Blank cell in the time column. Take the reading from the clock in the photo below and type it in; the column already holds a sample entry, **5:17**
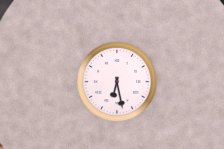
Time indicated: **6:28**
